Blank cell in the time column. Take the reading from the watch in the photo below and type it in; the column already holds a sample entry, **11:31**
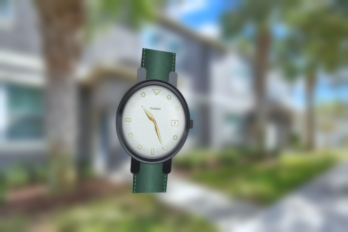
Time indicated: **10:26**
